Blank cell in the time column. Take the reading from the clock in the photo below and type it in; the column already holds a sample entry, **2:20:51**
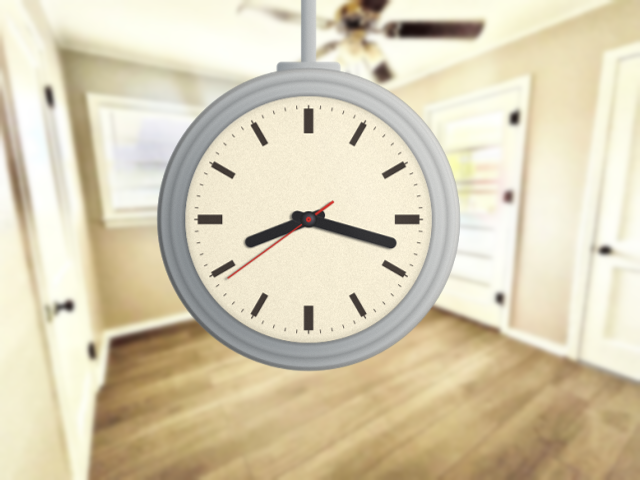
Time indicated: **8:17:39**
